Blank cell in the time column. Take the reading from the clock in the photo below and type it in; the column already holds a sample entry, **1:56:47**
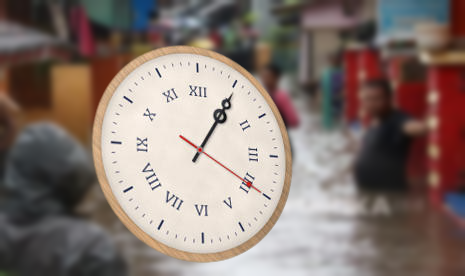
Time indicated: **1:05:20**
